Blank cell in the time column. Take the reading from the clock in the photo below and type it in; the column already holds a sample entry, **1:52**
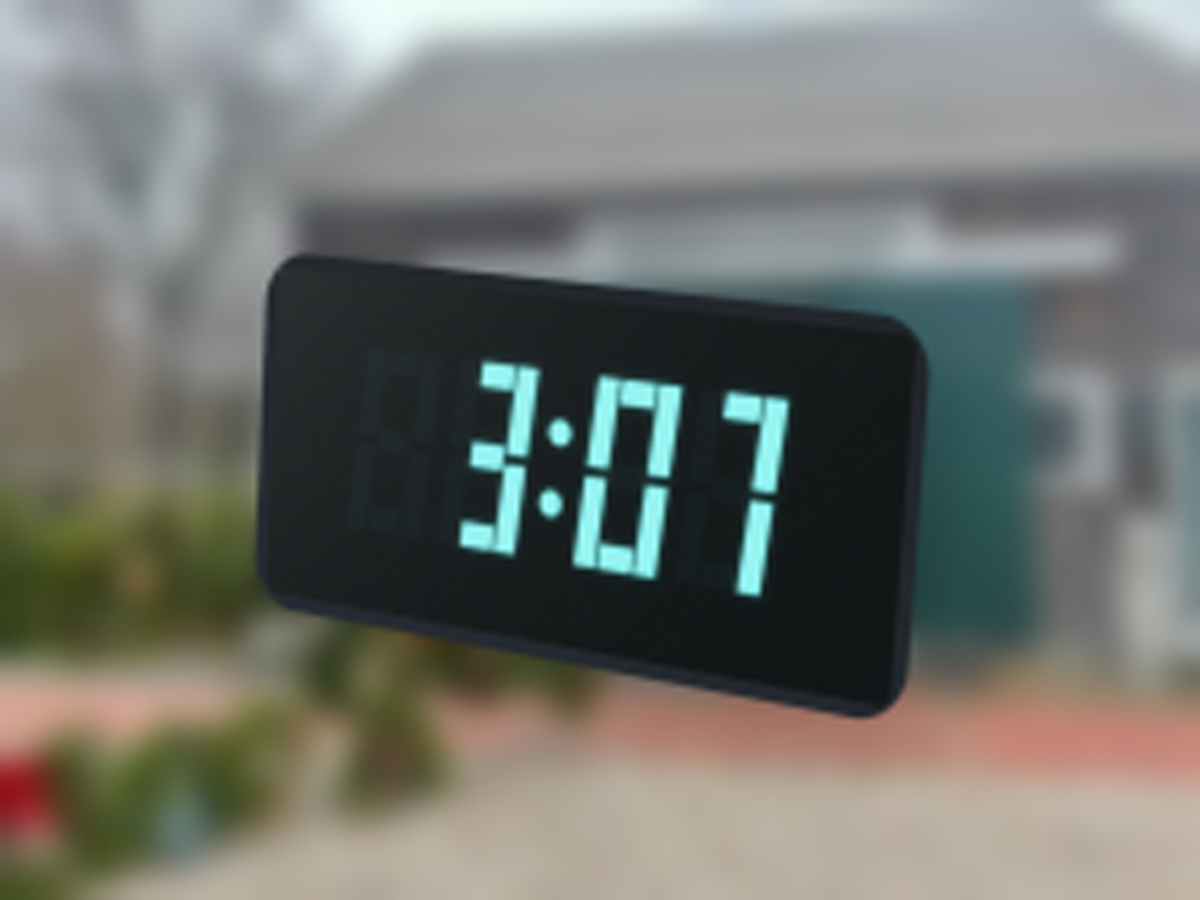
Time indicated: **3:07**
